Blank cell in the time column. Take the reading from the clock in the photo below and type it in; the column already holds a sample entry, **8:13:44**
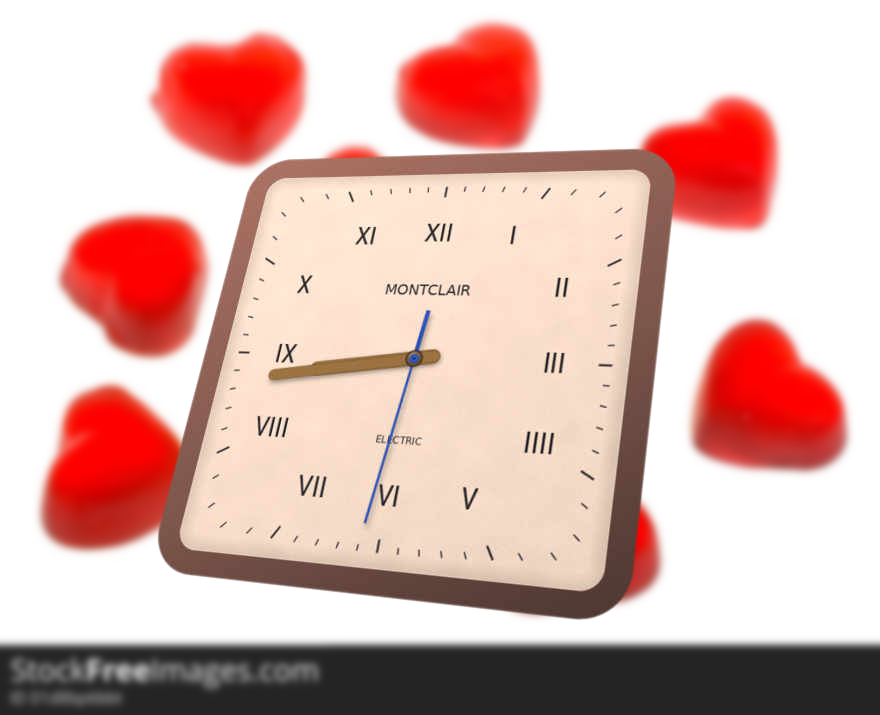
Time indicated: **8:43:31**
